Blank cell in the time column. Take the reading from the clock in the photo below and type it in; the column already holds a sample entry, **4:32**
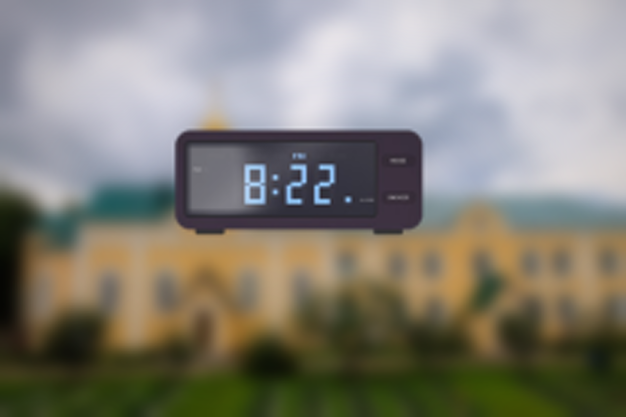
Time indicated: **8:22**
